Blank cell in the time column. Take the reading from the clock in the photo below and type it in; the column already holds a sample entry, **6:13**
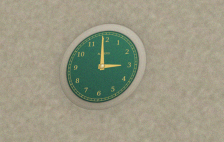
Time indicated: **2:59**
